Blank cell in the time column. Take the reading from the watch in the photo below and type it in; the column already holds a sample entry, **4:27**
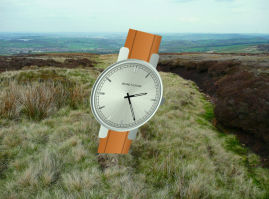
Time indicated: **2:25**
